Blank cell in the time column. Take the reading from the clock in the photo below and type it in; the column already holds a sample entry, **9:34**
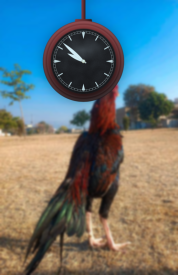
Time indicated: **9:52**
